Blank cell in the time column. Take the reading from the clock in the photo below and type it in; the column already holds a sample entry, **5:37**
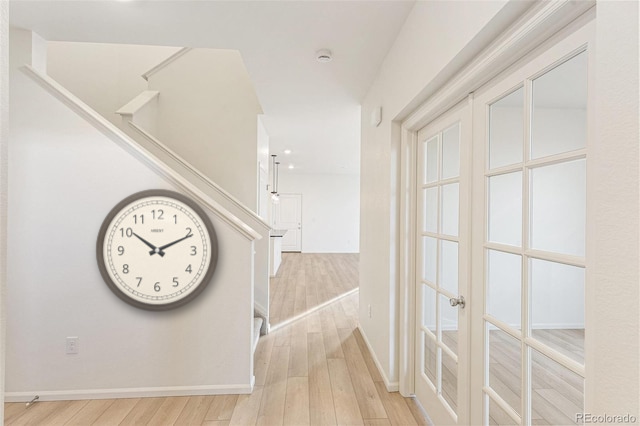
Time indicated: **10:11**
